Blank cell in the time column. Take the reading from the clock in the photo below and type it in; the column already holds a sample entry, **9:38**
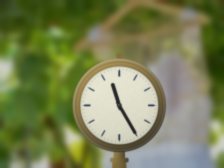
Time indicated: **11:25**
